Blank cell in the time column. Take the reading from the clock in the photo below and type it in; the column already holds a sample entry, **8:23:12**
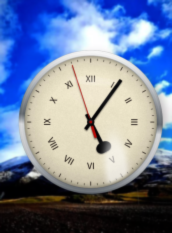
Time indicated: **5:05:57**
